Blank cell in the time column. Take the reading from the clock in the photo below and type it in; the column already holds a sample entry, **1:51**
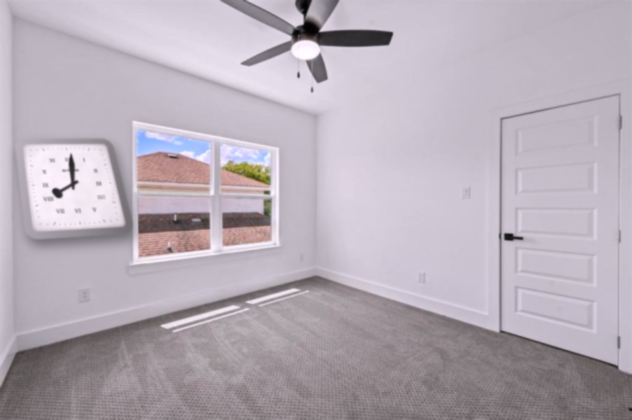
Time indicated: **8:01**
